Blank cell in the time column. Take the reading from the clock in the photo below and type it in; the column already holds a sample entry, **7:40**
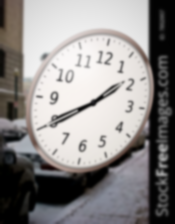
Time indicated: **1:40**
